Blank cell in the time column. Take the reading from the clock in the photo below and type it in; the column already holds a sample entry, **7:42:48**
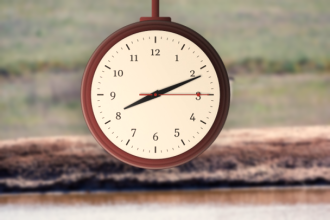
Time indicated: **8:11:15**
